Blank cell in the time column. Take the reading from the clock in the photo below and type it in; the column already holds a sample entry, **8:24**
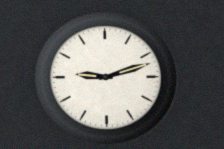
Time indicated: **9:12**
